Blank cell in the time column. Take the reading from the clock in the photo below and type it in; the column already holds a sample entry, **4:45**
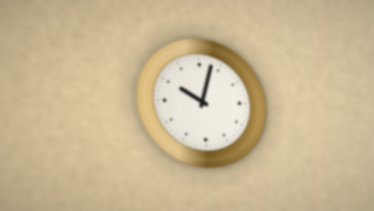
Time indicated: **10:03**
